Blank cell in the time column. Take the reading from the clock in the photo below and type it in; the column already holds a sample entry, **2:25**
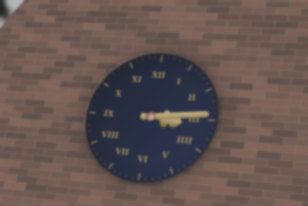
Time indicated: **3:14**
